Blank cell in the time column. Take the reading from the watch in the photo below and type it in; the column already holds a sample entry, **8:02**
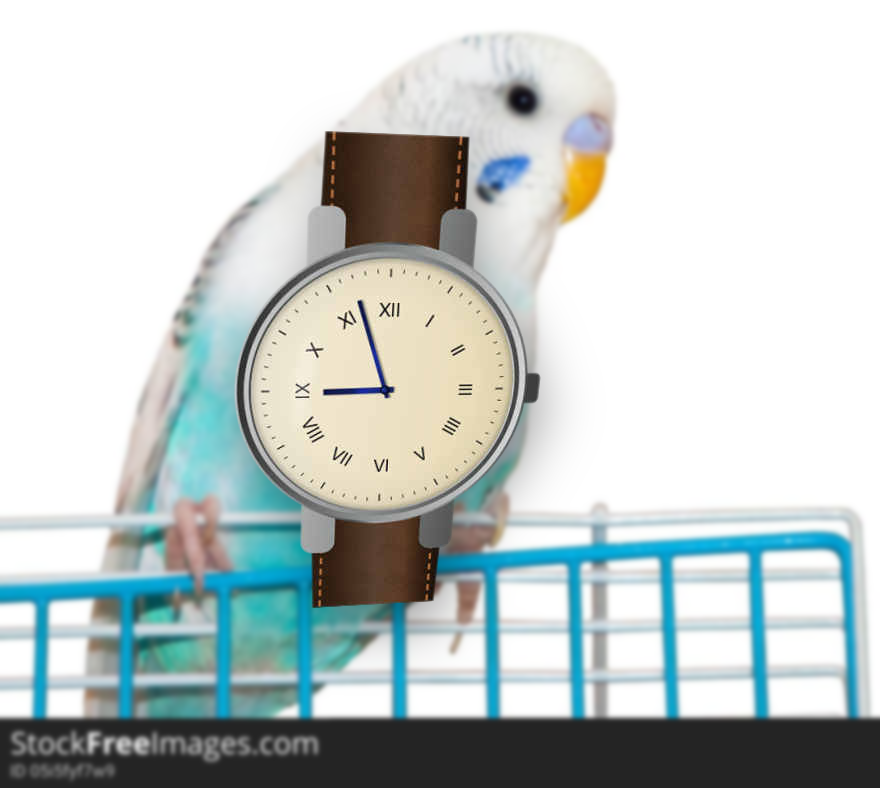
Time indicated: **8:57**
